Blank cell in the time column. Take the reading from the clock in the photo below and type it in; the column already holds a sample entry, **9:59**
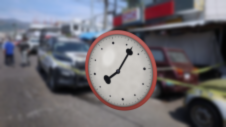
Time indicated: **8:07**
